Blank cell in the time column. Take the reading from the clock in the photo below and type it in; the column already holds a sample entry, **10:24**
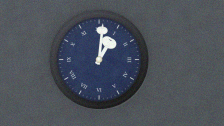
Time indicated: **1:01**
